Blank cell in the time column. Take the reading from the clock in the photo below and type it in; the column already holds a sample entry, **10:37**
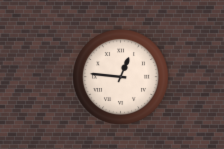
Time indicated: **12:46**
